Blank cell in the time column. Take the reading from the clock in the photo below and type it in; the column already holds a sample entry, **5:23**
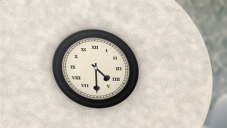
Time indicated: **4:30**
